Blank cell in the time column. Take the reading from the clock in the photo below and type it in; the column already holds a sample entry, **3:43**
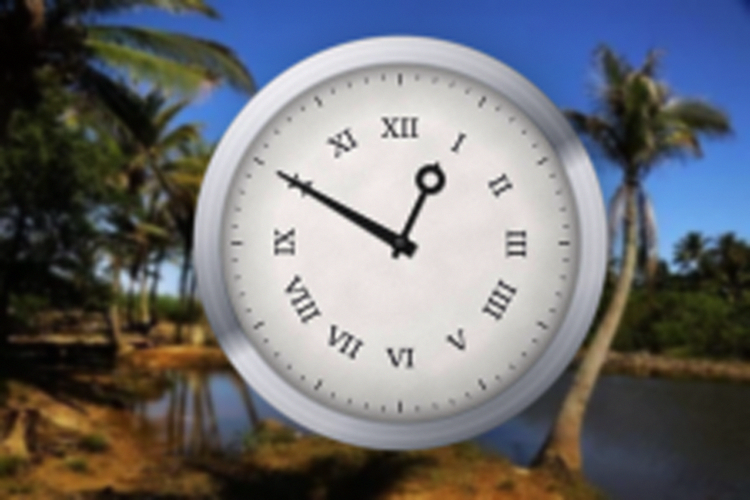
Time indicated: **12:50**
